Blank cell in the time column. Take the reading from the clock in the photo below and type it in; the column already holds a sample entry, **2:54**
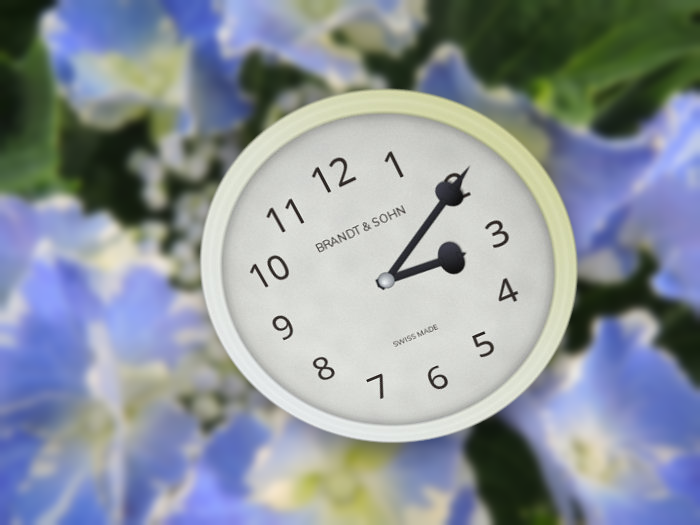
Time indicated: **3:10**
